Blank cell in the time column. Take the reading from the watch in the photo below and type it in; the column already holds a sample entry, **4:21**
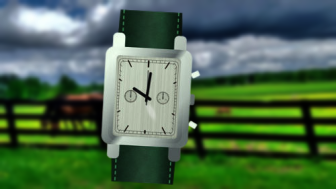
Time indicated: **10:01**
